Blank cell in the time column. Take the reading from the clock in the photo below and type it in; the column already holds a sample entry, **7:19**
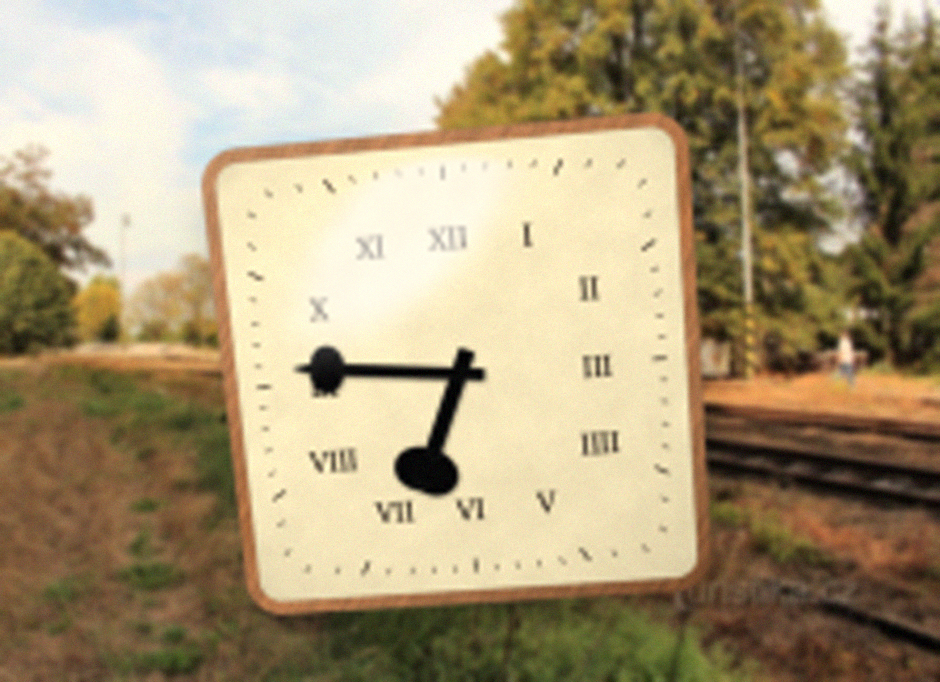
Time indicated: **6:46**
